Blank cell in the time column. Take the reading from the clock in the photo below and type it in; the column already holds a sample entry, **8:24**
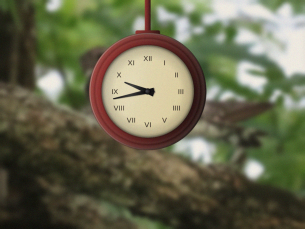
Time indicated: **9:43**
